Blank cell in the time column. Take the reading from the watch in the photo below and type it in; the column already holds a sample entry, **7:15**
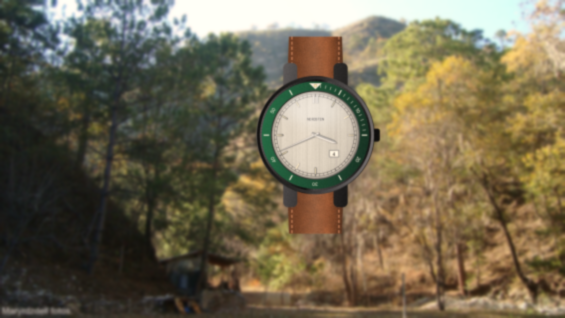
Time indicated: **3:41**
